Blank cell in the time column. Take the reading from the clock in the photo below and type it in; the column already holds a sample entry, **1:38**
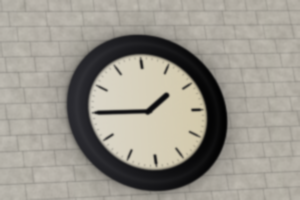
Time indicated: **1:45**
